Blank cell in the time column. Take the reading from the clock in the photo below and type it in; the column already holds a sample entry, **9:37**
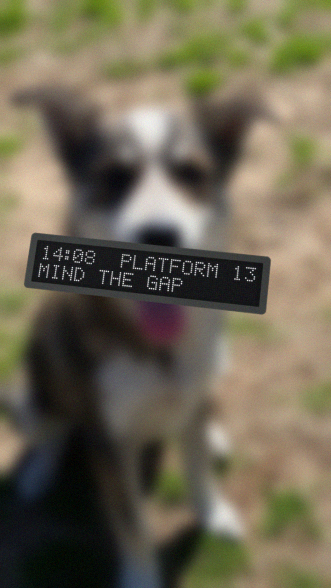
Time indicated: **14:08**
